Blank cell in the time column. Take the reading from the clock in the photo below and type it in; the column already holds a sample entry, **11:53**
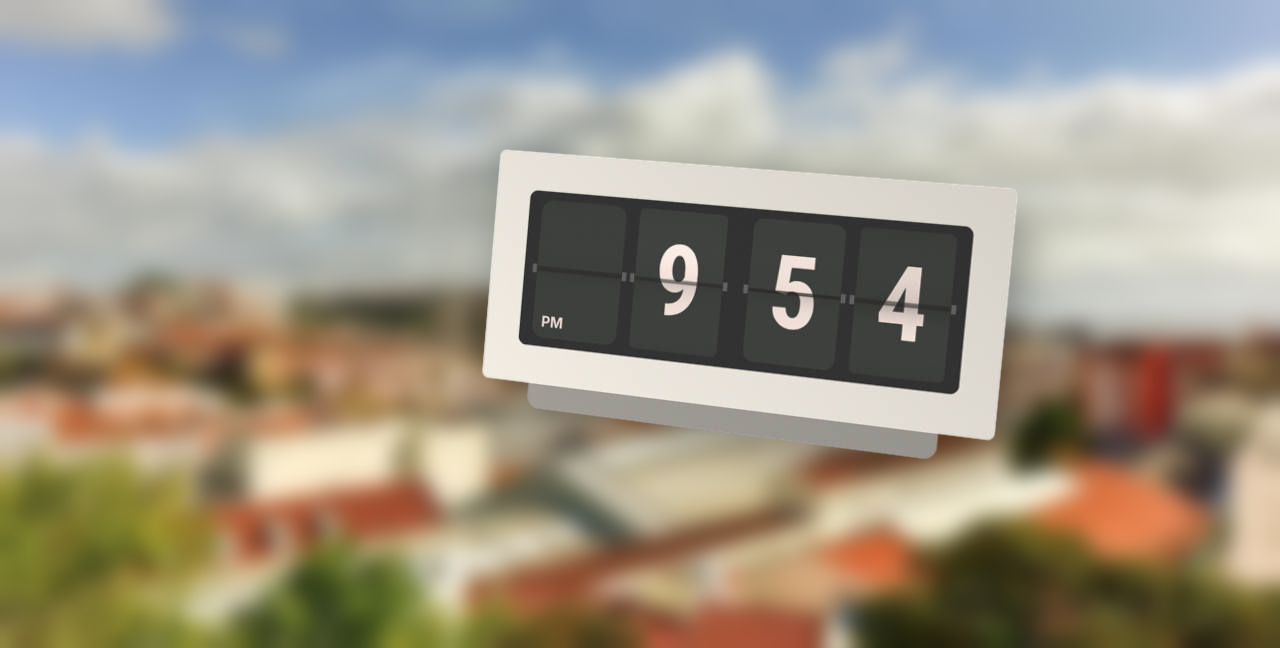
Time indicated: **9:54**
